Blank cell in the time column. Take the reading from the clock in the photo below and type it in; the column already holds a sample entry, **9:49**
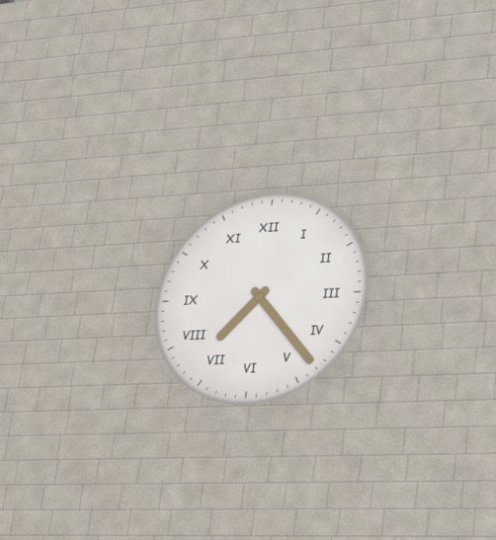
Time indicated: **7:23**
